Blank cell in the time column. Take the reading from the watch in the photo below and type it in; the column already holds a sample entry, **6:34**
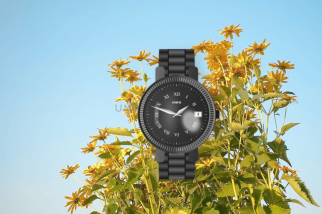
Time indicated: **1:48**
